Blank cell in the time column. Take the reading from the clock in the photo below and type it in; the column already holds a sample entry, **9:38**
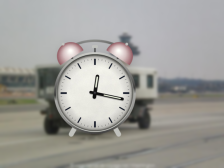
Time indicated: **12:17**
